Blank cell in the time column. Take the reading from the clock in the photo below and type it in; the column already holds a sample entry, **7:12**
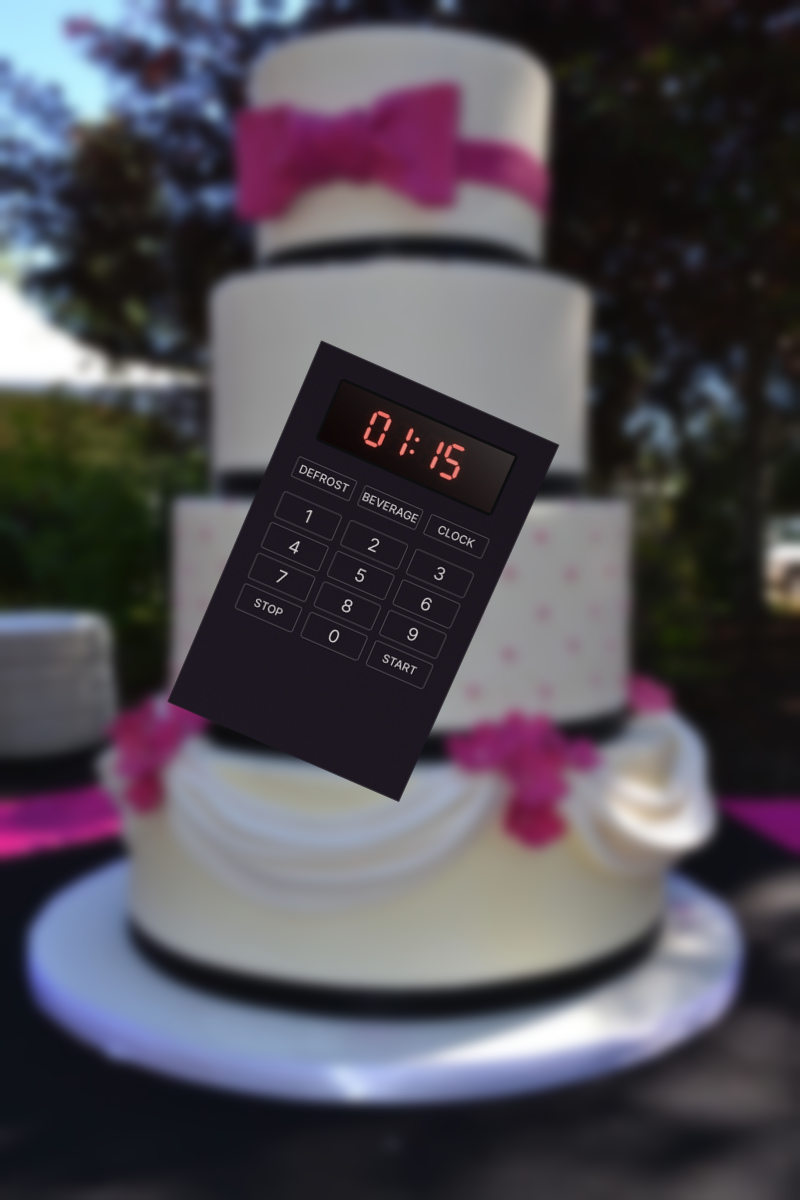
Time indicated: **1:15**
